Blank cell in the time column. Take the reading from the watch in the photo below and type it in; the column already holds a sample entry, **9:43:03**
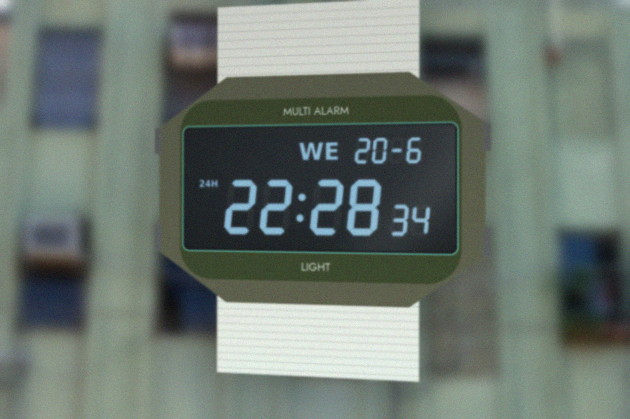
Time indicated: **22:28:34**
